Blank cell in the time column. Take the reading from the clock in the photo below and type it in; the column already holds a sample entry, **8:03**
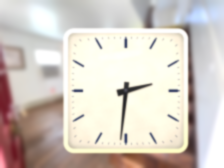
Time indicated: **2:31**
